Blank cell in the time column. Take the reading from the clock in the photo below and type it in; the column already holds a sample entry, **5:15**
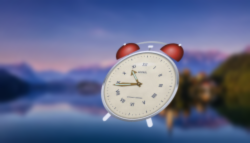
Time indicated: **10:44**
